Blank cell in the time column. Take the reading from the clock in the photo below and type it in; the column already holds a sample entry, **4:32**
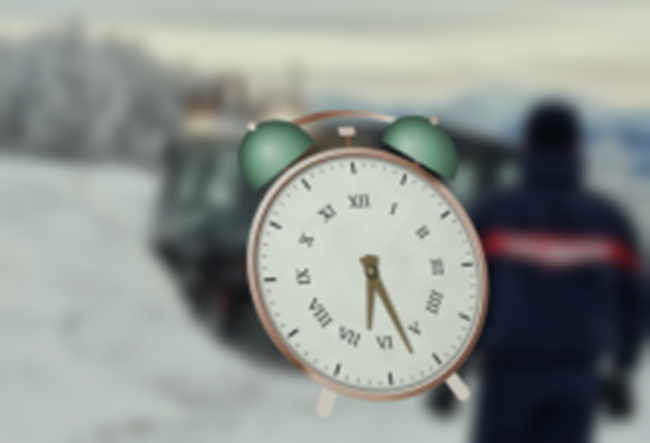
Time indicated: **6:27**
